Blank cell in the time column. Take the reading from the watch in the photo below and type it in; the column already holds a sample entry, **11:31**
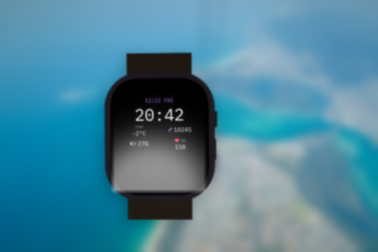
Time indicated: **20:42**
